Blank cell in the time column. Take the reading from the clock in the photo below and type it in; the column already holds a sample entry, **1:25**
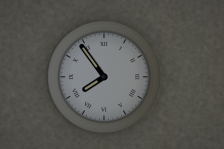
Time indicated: **7:54**
